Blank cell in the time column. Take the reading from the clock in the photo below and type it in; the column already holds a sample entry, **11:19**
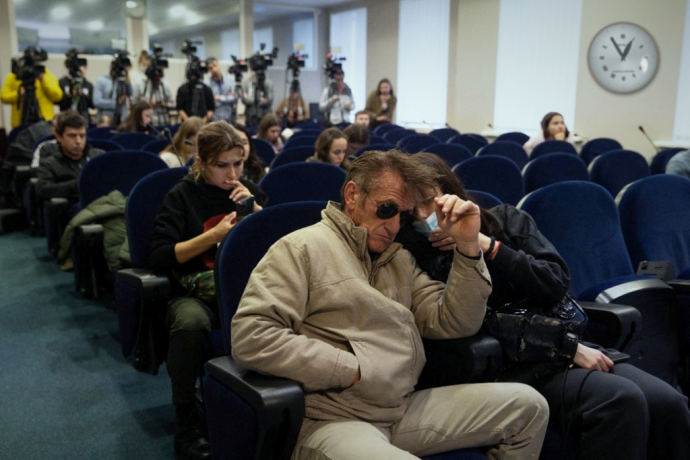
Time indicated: **12:55**
